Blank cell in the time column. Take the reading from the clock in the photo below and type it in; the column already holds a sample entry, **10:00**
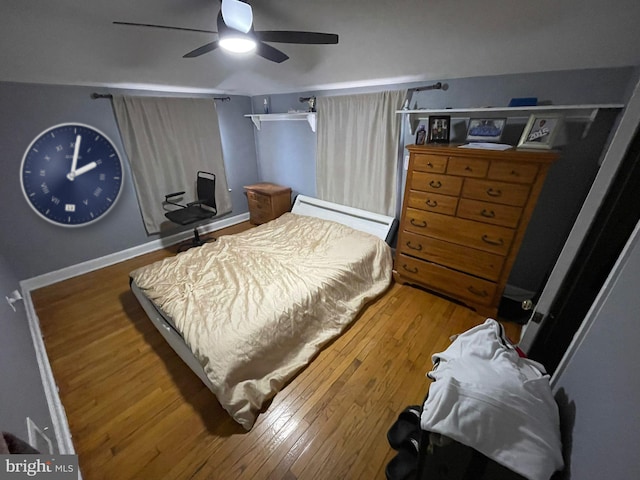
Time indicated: **2:01**
